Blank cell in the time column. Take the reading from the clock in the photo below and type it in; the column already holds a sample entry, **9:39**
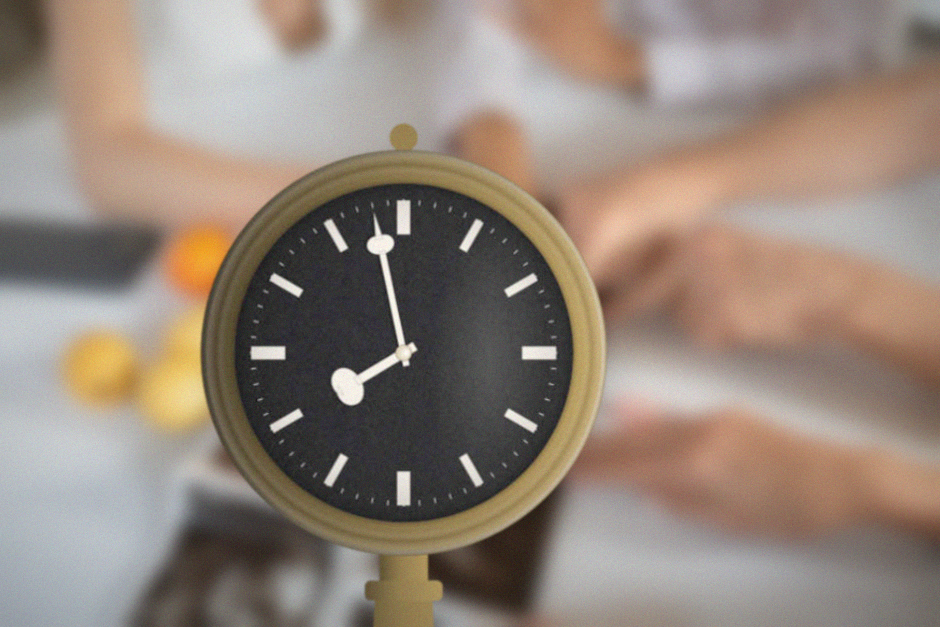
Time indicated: **7:58**
